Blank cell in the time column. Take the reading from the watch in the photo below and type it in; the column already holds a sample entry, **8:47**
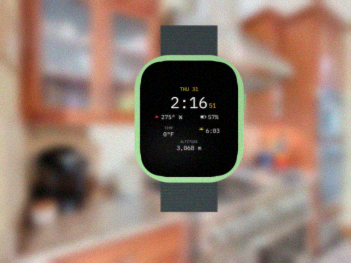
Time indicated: **2:16**
